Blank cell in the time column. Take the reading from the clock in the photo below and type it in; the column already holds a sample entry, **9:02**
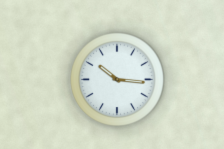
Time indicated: **10:16**
